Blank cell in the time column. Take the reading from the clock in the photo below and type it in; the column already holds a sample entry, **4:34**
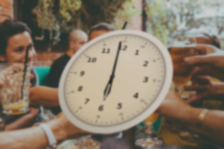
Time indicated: **5:59**
